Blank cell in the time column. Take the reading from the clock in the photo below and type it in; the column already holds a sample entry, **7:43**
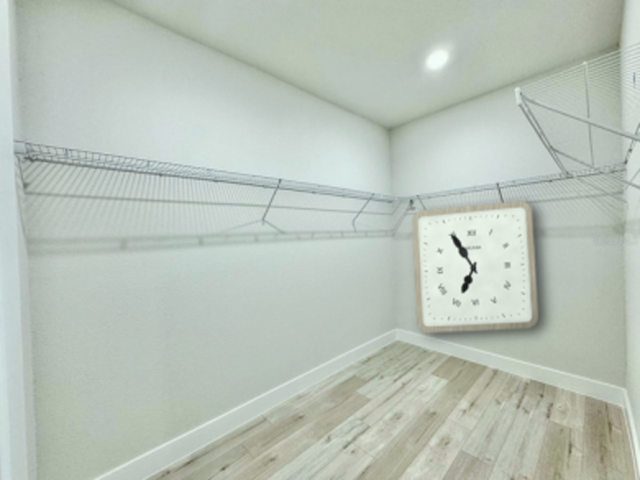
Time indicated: **6:55**
